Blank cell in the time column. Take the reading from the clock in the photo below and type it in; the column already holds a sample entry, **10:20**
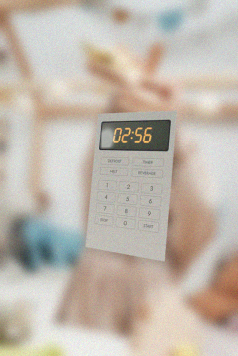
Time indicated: **2:56**
